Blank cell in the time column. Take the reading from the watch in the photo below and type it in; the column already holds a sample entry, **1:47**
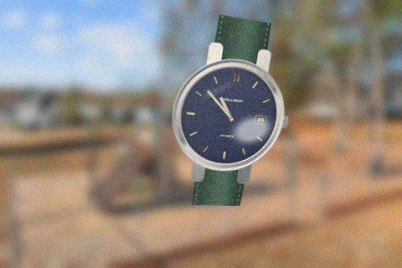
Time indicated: **10:52**
